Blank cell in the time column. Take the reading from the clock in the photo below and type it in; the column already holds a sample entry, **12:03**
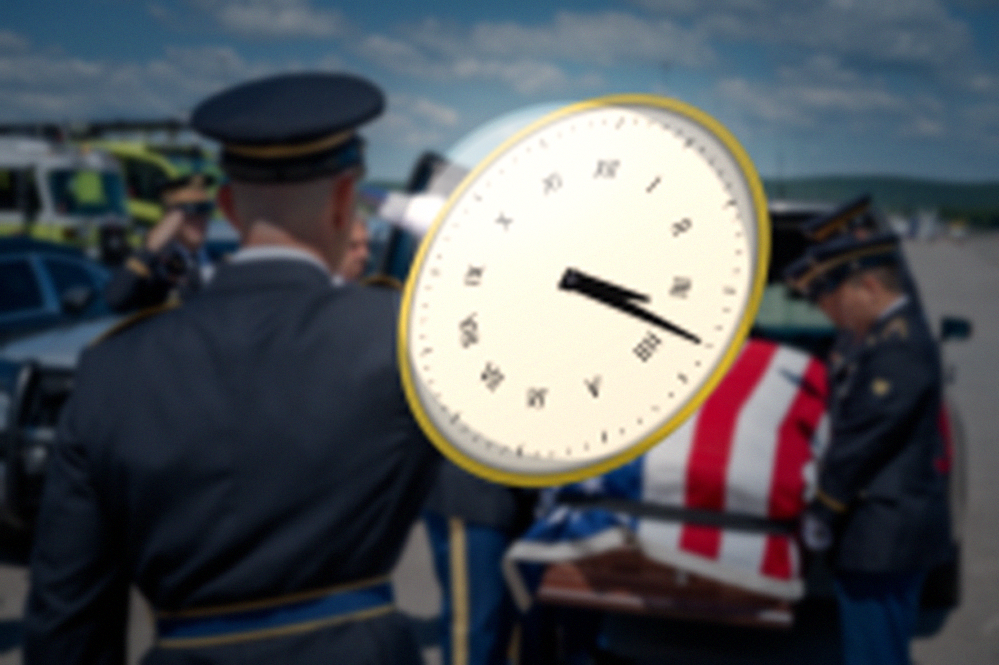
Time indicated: **3:18**
